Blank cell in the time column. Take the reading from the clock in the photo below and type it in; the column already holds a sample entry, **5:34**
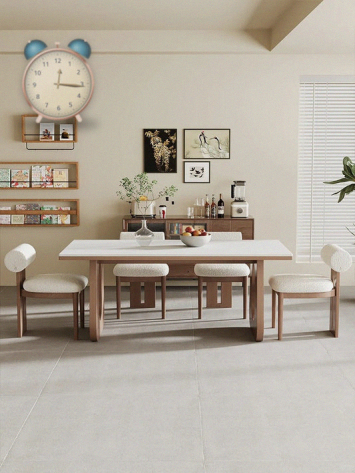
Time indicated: **12:16**
